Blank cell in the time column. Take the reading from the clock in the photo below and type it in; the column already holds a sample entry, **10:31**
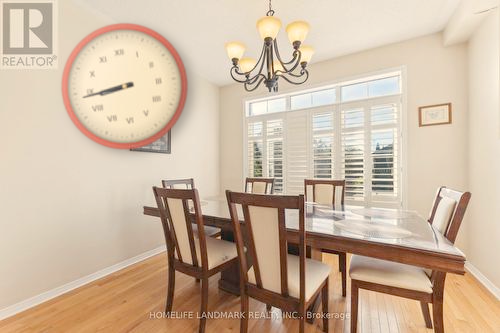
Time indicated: **8:44**
